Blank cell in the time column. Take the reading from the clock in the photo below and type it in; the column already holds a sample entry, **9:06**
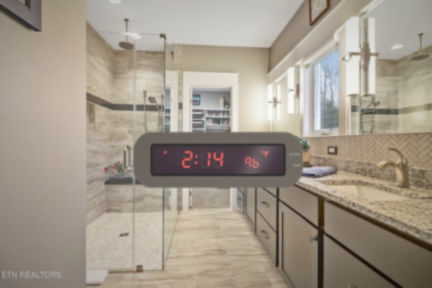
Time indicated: **2:14**
